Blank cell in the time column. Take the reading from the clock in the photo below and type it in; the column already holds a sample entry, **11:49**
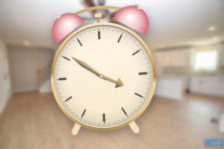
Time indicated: **3:51**
